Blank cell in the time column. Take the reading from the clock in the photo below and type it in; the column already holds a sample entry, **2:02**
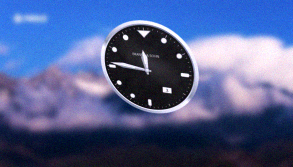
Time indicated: **11:46**
